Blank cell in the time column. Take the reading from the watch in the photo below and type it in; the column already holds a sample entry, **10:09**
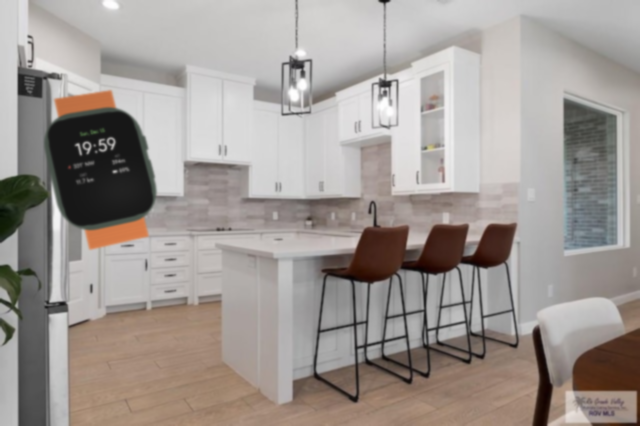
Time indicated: **19:59**
